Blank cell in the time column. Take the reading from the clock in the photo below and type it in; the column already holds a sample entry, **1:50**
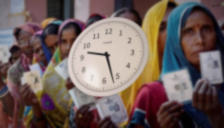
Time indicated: **9:27**
